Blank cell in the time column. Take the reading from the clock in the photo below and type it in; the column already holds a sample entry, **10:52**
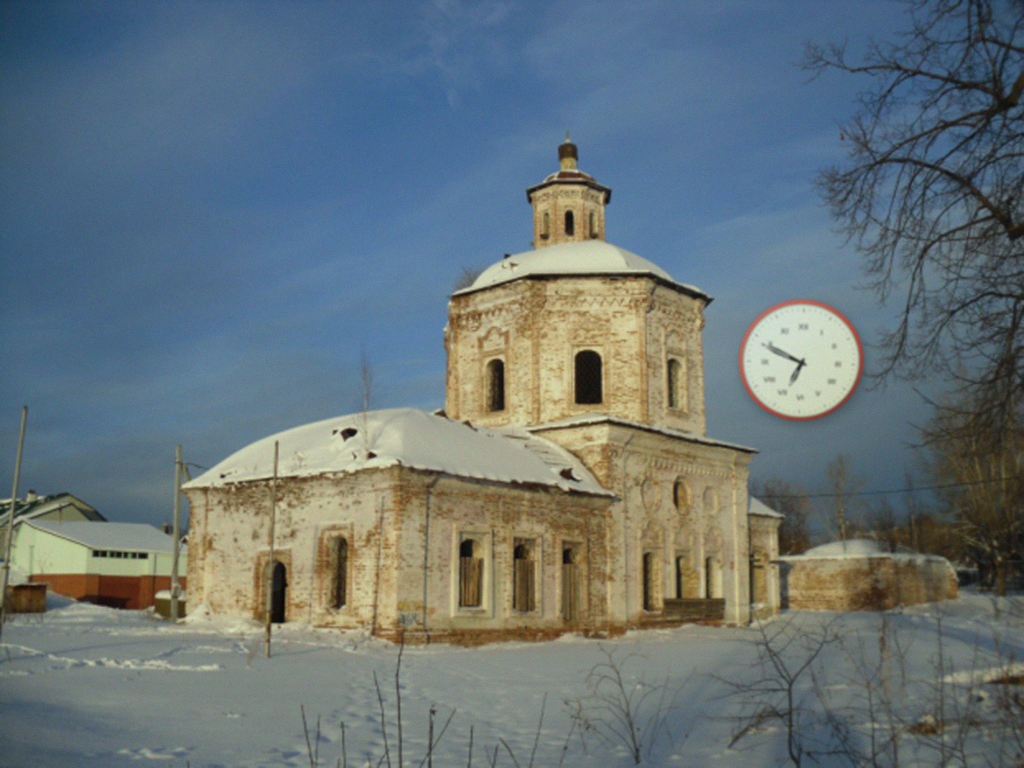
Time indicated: **6:49**
